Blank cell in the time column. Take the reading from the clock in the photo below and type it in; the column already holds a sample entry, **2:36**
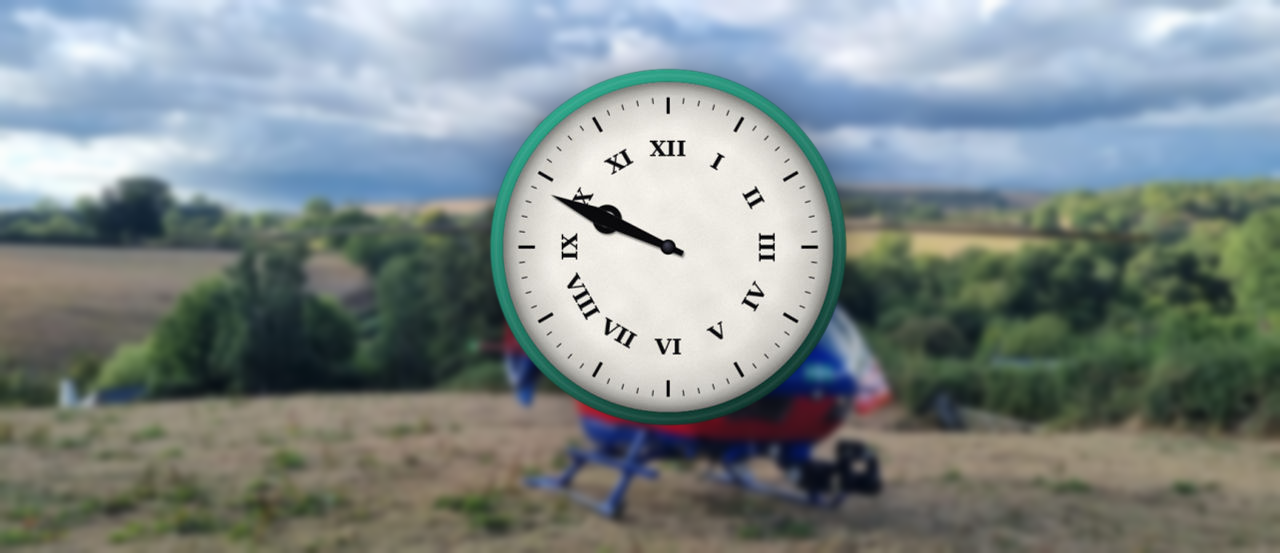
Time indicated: **9:49**
